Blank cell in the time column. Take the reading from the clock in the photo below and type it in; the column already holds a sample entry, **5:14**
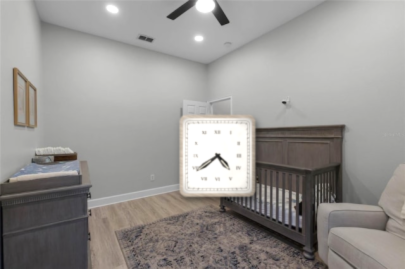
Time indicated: **4:39**
